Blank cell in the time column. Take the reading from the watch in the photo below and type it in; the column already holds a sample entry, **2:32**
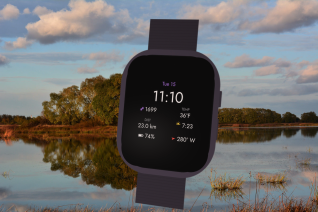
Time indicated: **11:10**
